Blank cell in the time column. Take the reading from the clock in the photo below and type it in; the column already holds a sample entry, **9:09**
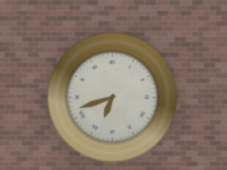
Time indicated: **6:42**
